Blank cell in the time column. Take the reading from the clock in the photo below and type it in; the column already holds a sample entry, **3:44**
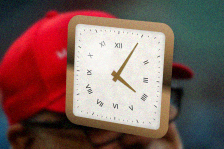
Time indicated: **4:05**
